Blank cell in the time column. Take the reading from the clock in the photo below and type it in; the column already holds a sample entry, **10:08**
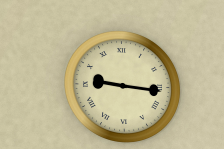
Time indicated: **9:16**
